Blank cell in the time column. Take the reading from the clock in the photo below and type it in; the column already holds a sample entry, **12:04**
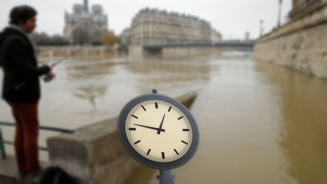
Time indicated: **12:47**
